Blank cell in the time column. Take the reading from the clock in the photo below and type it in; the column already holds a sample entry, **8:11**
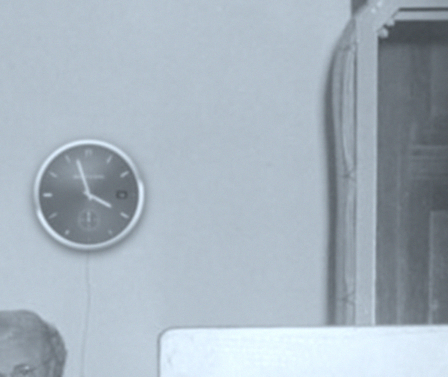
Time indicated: **3:57**
